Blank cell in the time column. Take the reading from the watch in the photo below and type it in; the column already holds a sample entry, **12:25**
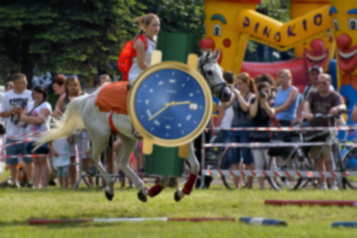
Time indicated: **2:38**
